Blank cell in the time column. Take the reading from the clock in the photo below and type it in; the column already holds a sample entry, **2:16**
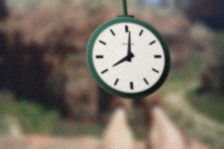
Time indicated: **8:01**
